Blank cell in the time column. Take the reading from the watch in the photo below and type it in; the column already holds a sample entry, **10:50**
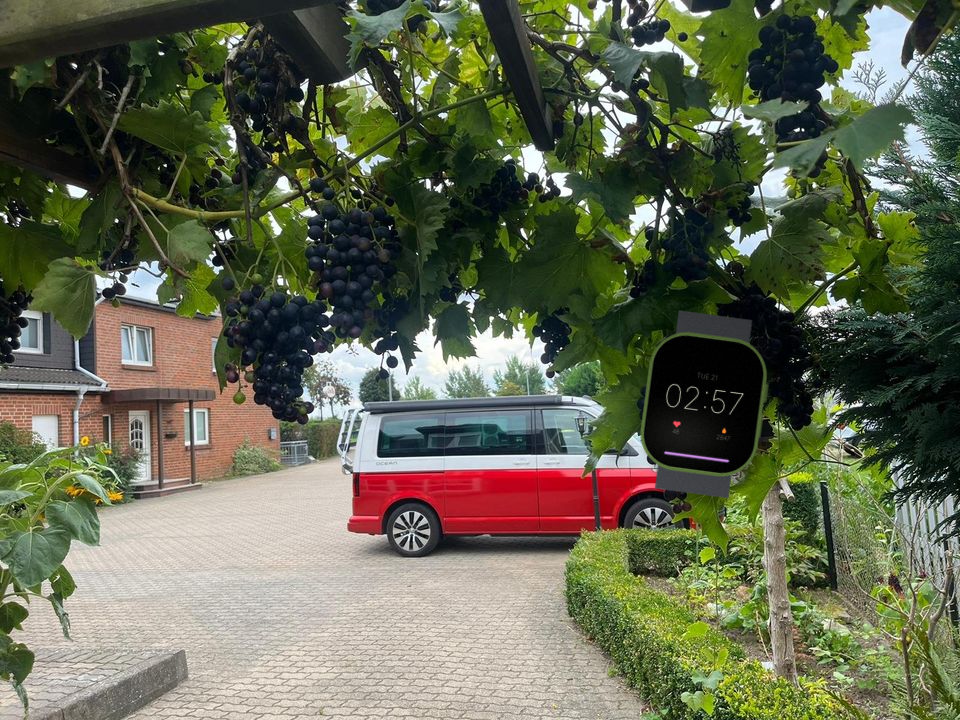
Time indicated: **2:57**
